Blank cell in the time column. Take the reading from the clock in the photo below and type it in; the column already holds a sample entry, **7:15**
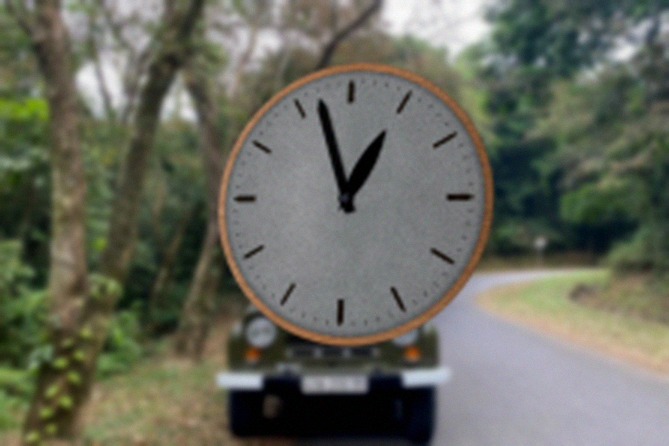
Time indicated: **12:57**
